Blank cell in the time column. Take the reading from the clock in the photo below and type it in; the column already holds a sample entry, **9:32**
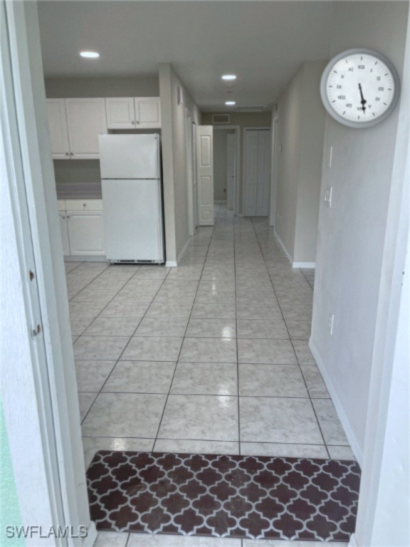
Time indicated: **5:28**
